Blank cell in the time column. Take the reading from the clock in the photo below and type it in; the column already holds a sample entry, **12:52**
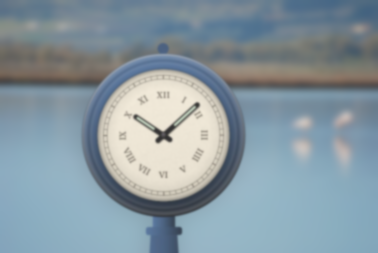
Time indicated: **10:08**
